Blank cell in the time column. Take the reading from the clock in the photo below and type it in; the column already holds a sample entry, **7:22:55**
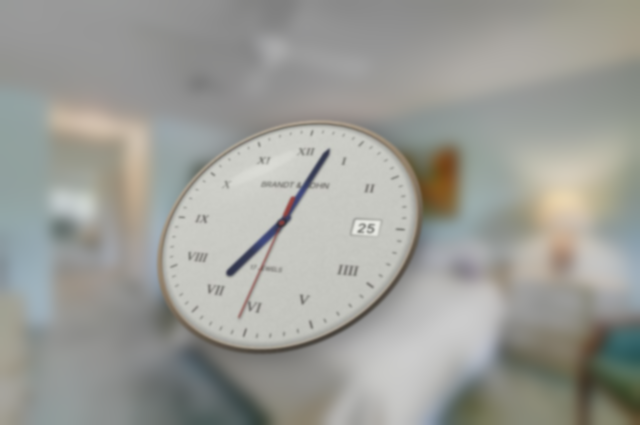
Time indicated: **7:02:31**
